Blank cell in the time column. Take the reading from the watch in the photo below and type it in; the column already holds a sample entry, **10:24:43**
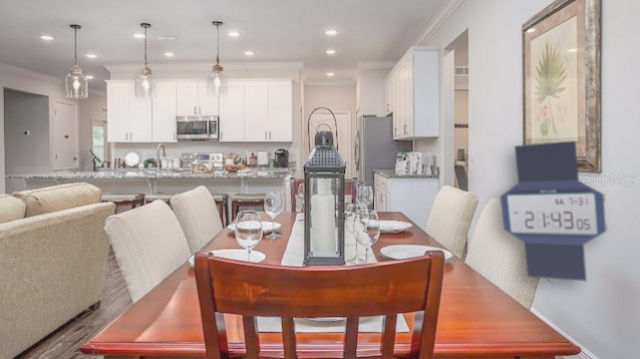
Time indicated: **21:43:05**
